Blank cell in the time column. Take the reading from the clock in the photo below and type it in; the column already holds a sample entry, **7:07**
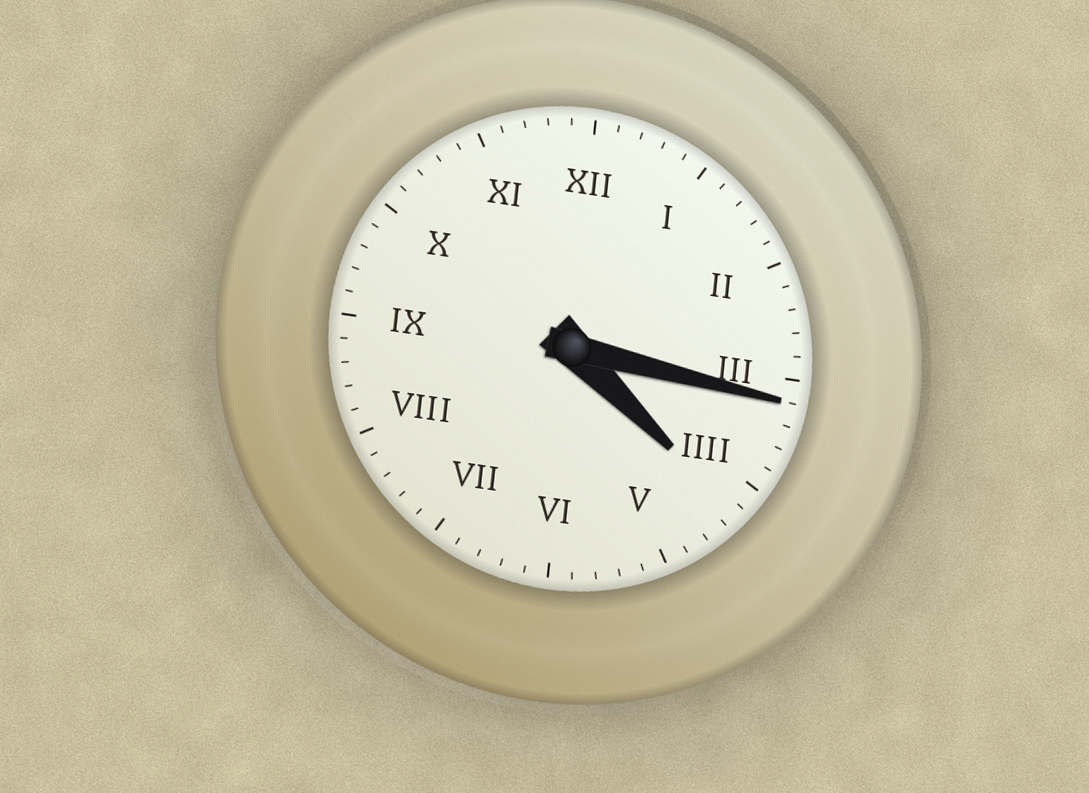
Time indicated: **4:16**
